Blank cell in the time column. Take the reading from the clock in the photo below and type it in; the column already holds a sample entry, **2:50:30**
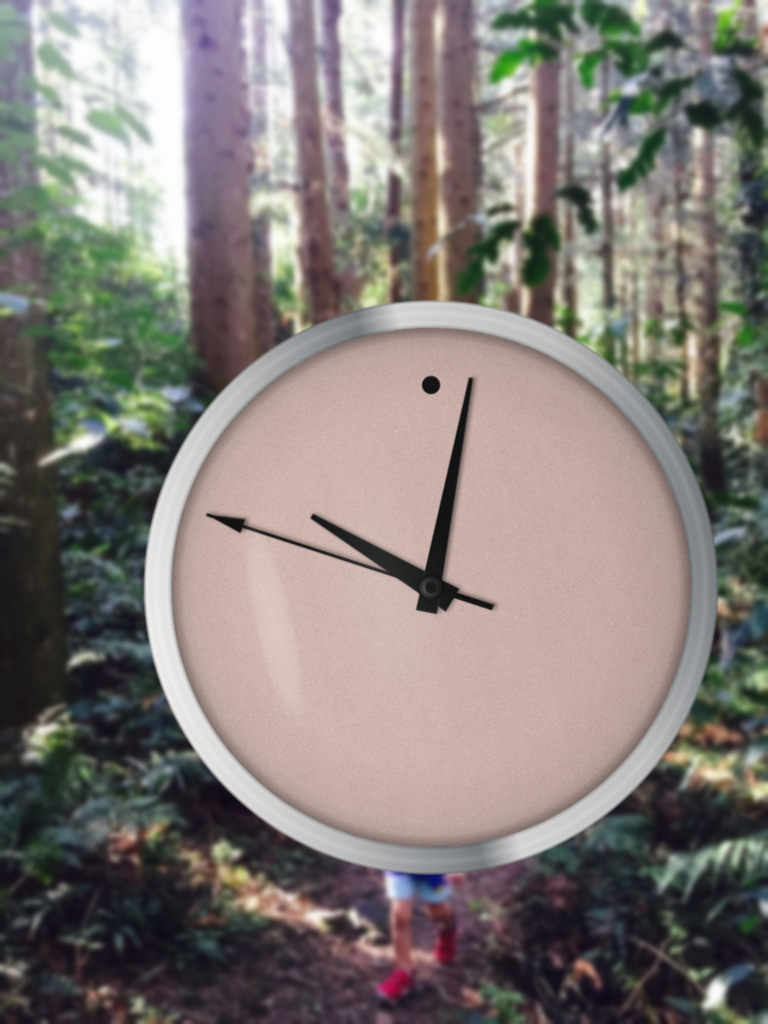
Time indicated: **10:01:48**
